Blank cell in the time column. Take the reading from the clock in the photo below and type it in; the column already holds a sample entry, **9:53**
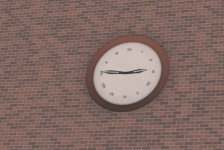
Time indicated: **2:46**
